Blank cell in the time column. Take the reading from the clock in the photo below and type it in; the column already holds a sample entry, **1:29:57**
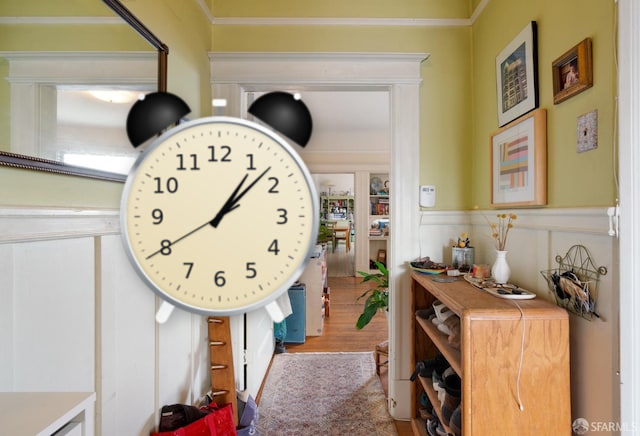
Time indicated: **1:07:40**
